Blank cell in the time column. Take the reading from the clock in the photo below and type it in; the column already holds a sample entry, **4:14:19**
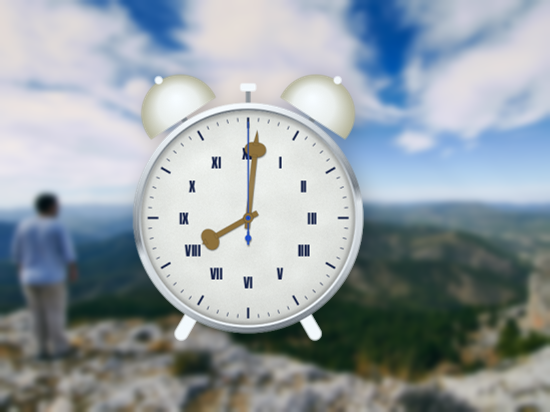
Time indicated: **8:01:00**
